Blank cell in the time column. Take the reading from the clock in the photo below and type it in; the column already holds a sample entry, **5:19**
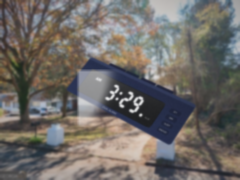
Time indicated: **3:29**
